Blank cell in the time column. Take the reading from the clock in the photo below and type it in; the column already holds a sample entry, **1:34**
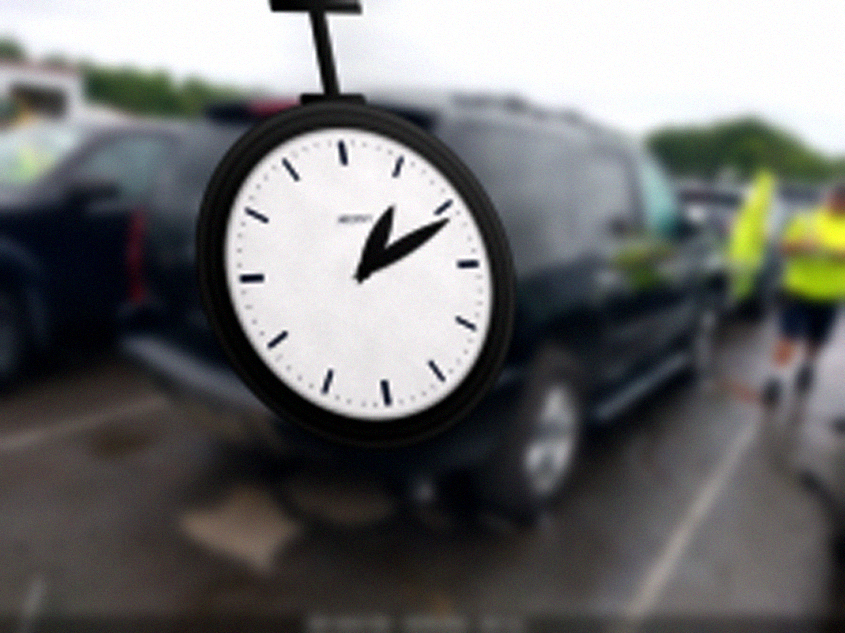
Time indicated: **1:11**
